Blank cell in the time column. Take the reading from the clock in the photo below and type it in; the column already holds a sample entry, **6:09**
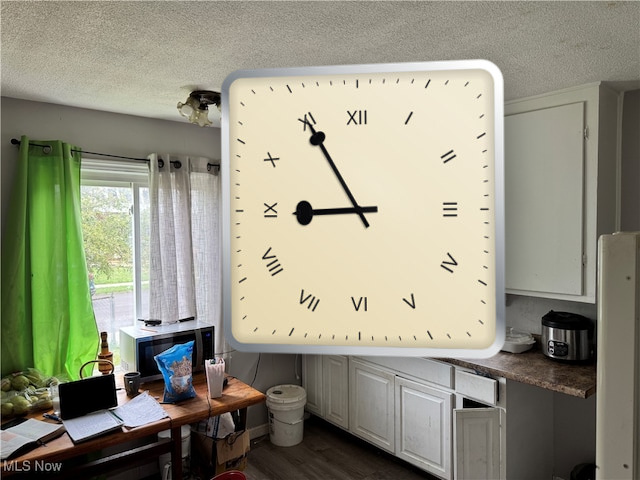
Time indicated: **8:55**
